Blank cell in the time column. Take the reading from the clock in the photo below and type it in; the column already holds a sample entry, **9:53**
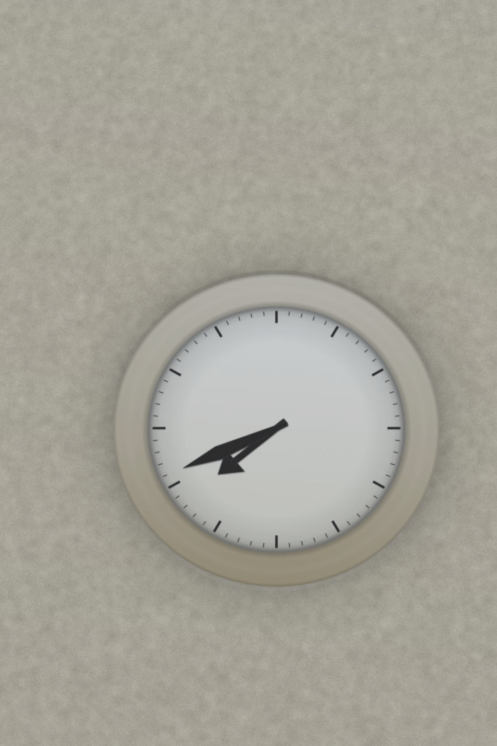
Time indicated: **7:41**
